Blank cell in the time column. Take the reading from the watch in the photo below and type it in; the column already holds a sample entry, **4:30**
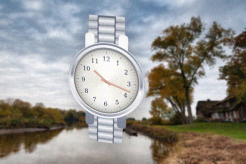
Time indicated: **10:18**
